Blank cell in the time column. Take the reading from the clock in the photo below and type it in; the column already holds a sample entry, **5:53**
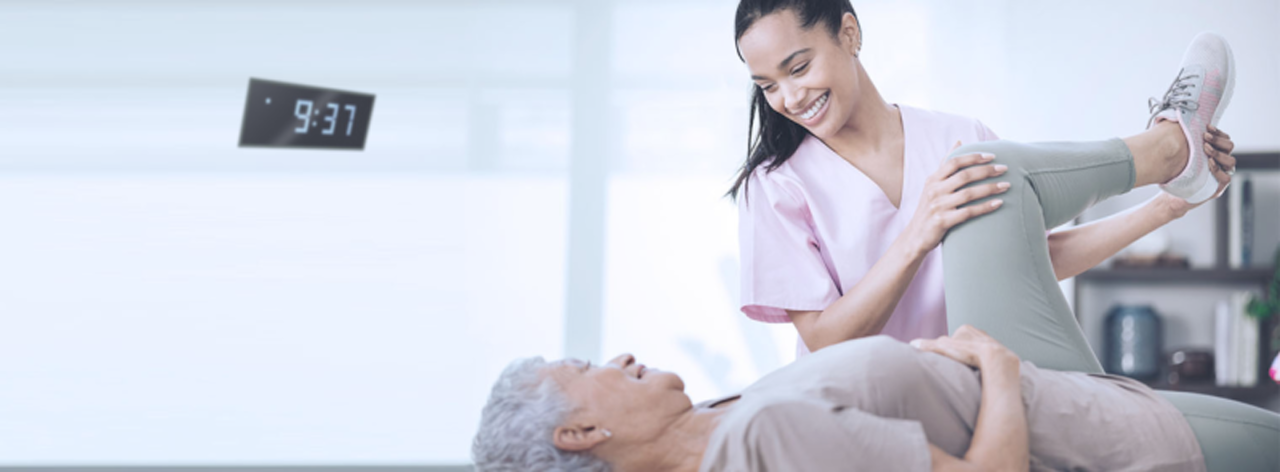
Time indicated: **9:37**
